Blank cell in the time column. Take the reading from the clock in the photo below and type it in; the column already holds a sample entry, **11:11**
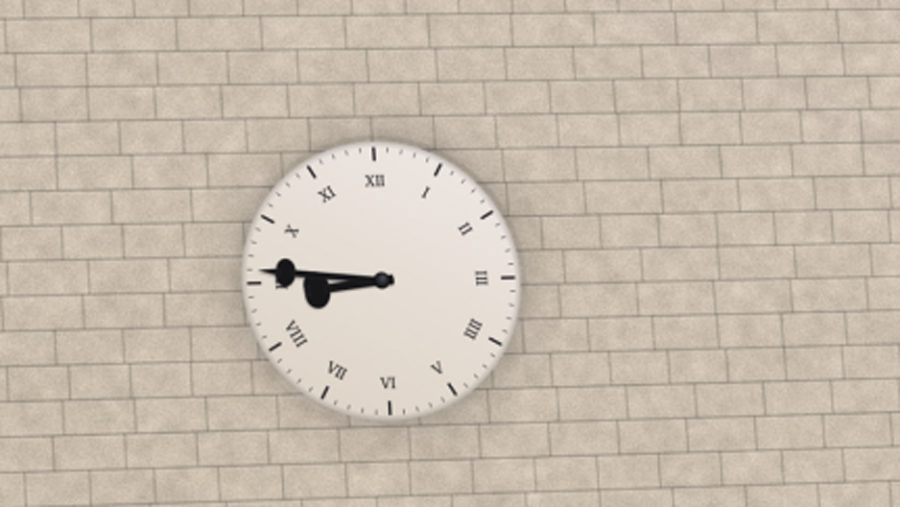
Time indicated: **8:46**
